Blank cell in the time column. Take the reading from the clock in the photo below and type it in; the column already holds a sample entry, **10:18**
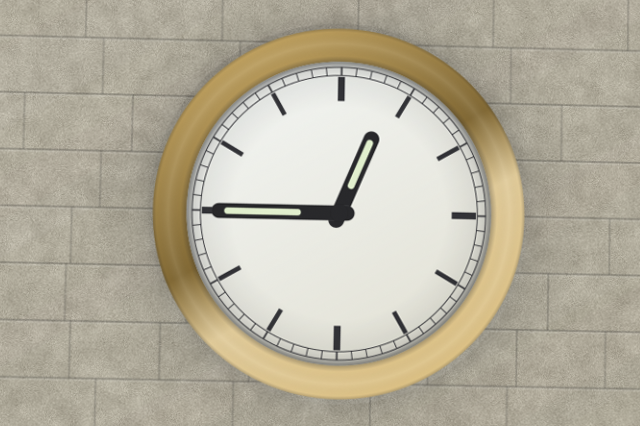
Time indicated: **12:45**
